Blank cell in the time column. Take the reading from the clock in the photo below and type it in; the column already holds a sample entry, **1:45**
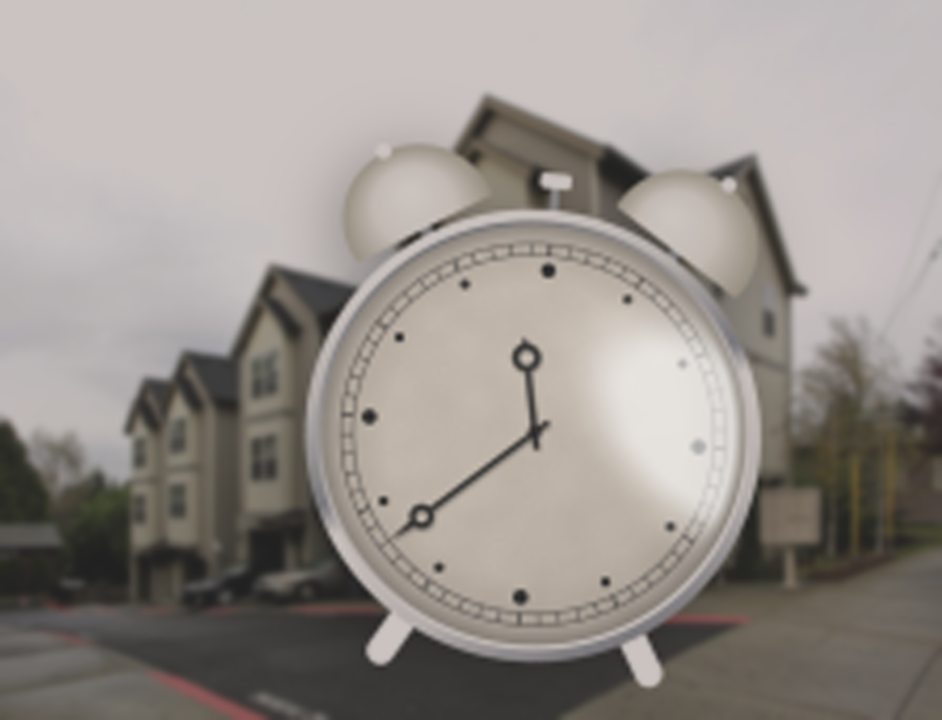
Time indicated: **11:38**
